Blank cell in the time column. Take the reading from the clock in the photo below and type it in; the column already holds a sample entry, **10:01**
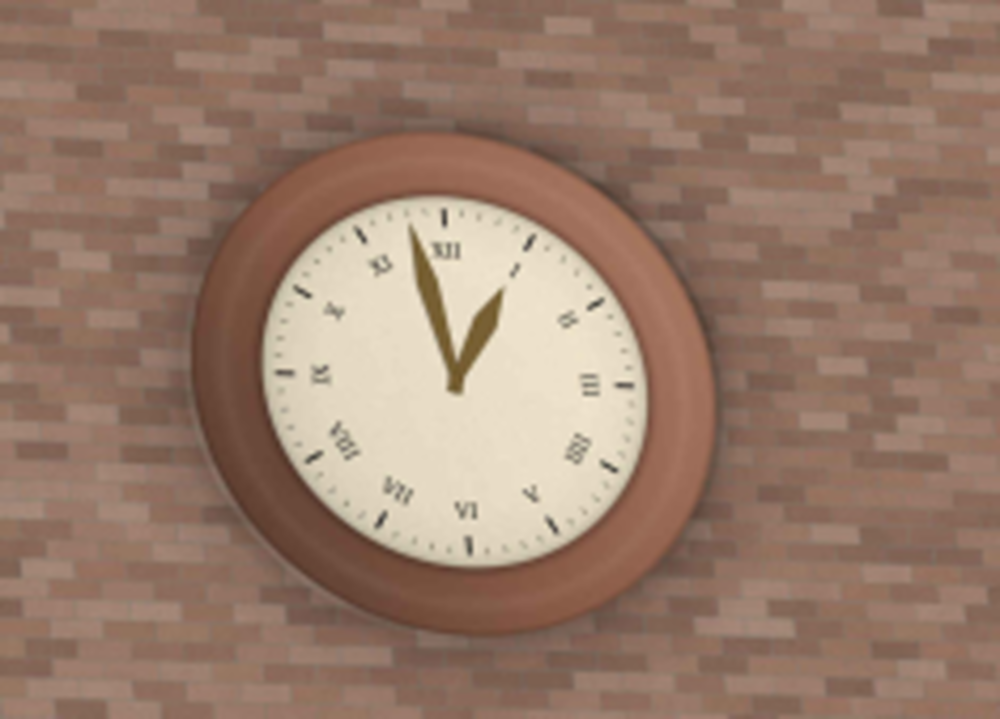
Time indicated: **12:58**
